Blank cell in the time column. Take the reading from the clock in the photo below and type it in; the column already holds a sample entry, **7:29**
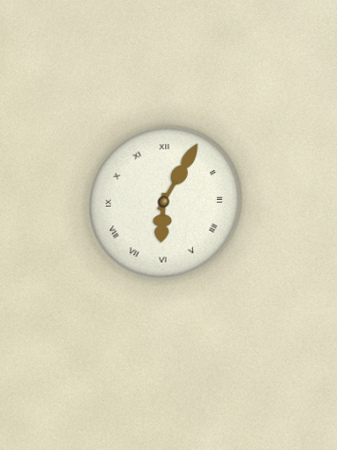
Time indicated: **6:05**
